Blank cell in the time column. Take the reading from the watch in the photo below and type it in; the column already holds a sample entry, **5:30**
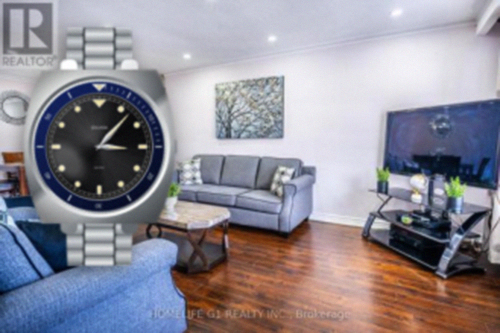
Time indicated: **3:07**
